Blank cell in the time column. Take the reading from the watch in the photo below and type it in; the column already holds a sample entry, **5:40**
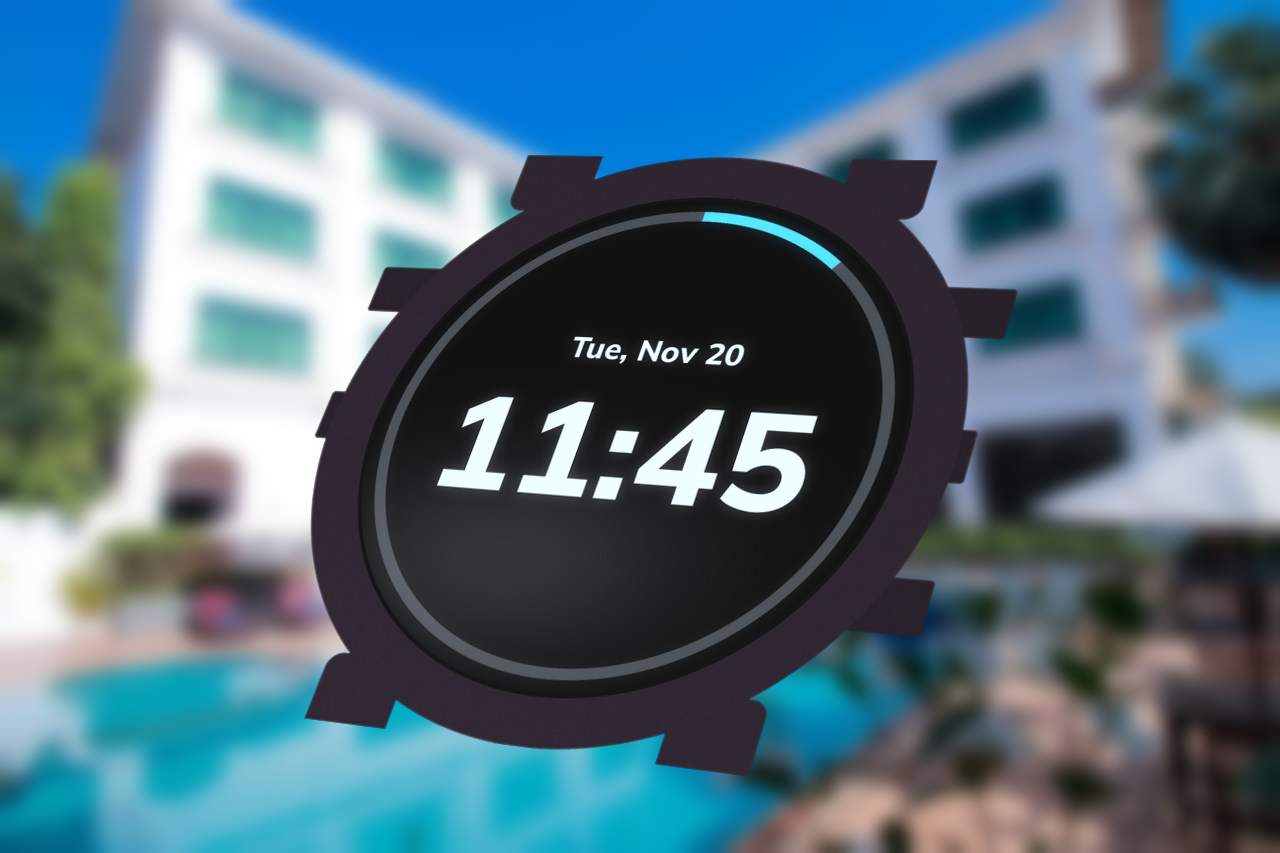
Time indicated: **11:45**
